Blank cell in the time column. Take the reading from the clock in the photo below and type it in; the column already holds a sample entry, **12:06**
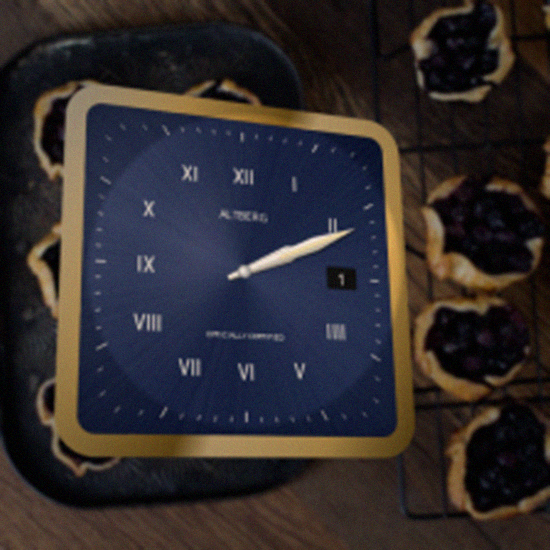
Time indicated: **2:11**
